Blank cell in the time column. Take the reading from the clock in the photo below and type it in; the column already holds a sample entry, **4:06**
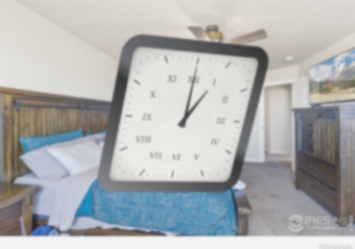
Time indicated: **1:00**
